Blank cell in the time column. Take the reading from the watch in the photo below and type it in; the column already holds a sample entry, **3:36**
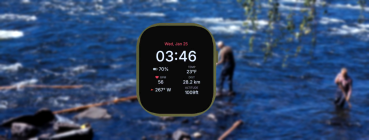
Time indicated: **3:46**
